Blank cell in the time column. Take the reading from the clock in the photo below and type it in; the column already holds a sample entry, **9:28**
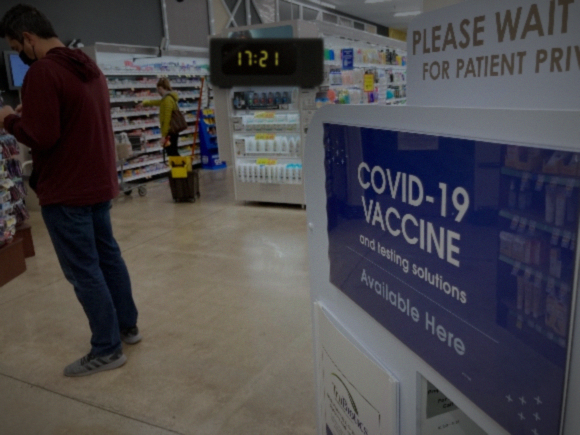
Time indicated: **17:21**
